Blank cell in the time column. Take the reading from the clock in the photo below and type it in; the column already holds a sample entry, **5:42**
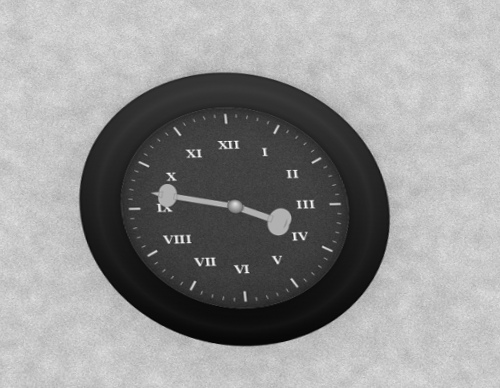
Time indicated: **3:47**
